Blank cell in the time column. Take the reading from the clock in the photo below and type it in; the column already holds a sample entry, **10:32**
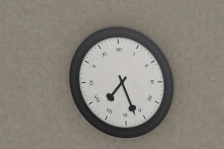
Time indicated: **7:27**
